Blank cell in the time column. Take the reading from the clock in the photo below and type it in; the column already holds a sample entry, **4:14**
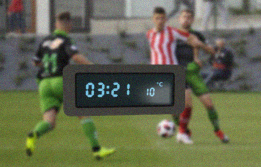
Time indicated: **3:21**
